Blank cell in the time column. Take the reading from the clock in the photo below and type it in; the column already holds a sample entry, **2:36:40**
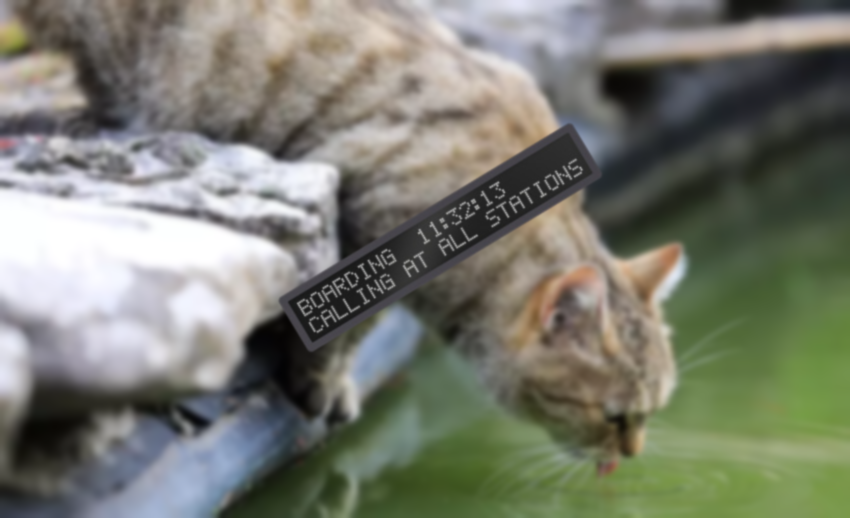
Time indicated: **11:32:13**
